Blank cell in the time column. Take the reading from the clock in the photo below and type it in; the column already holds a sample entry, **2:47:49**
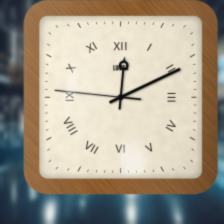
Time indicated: **12:10:46**
